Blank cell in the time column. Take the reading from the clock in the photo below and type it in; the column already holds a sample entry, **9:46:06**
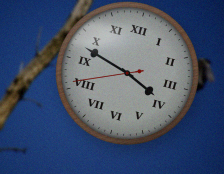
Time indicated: **3:47:41**
